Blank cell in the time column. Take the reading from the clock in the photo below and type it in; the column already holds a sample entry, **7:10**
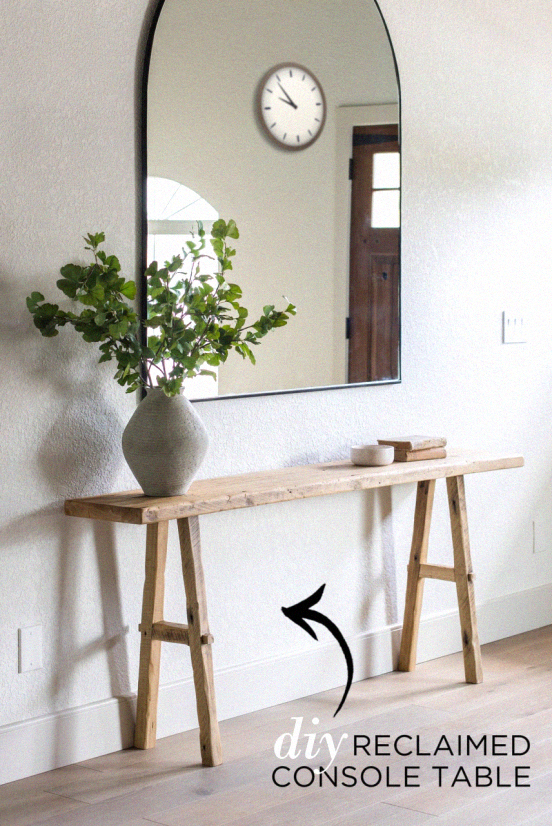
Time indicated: **9:54**
